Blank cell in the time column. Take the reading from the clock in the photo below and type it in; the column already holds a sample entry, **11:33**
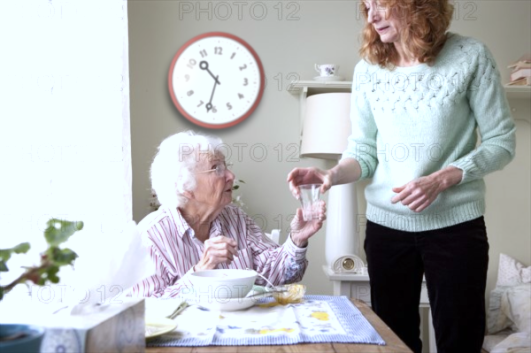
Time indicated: **10:32**
